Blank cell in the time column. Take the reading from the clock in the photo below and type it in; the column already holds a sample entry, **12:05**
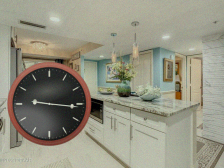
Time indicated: **9:16**
